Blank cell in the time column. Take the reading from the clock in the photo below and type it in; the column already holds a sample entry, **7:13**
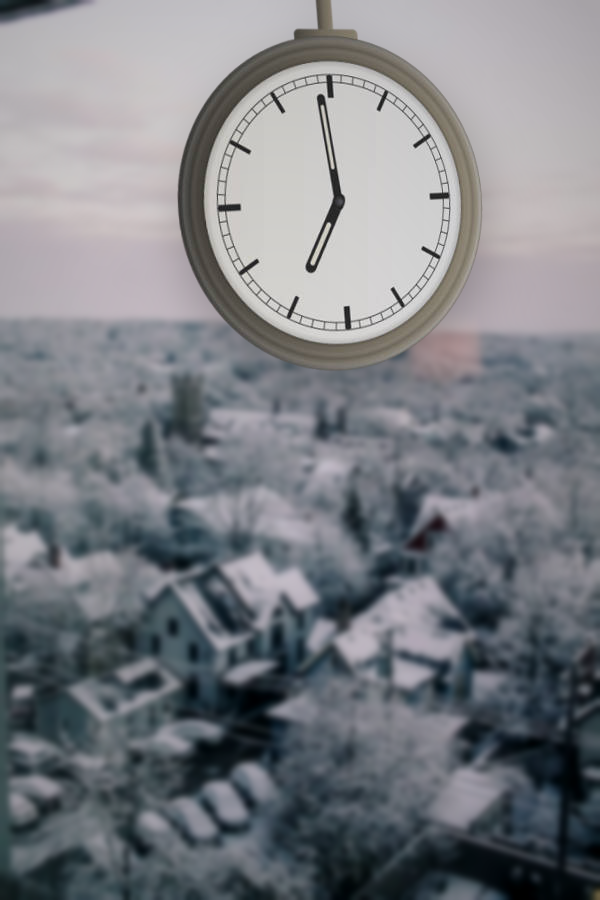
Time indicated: **6:59**
